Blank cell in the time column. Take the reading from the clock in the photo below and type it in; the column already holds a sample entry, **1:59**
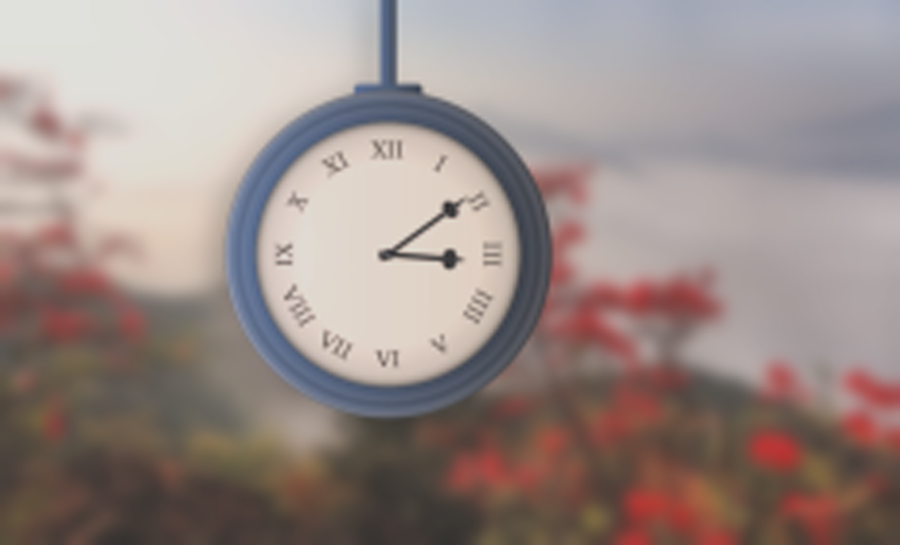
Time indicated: **3:09**
